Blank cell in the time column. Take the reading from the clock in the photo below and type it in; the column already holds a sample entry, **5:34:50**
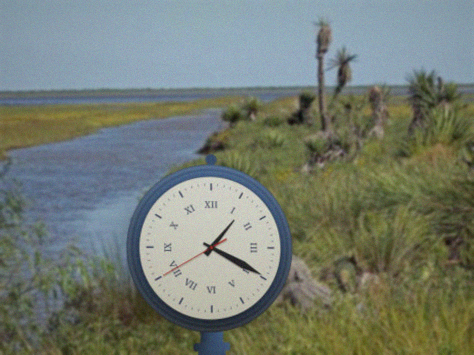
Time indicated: **1:19:40**
